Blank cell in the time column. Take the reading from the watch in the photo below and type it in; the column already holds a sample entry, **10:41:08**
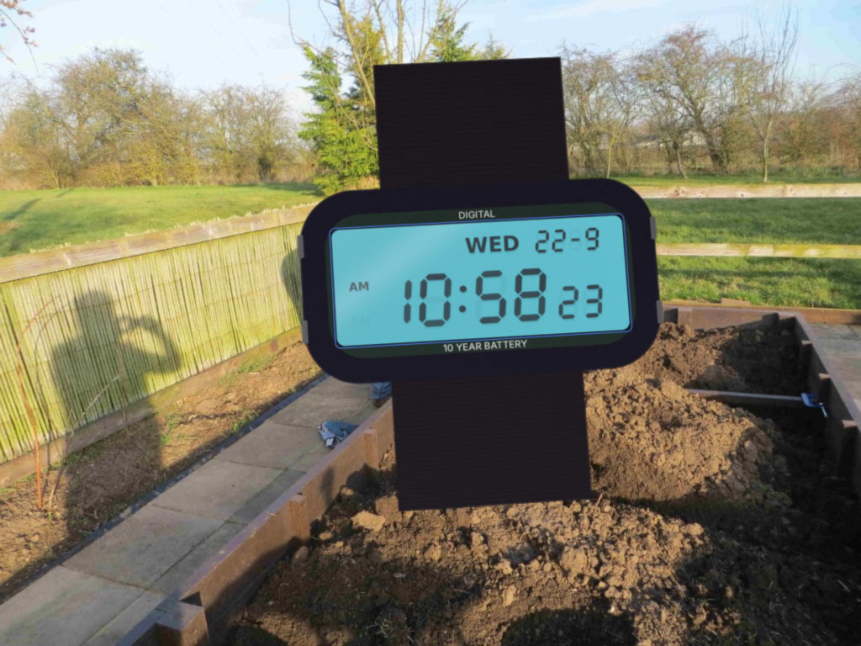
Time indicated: **10:58:23**
